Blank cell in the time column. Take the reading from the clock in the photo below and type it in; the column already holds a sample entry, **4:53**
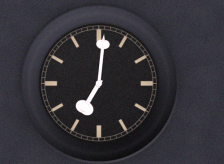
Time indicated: **7:01**
